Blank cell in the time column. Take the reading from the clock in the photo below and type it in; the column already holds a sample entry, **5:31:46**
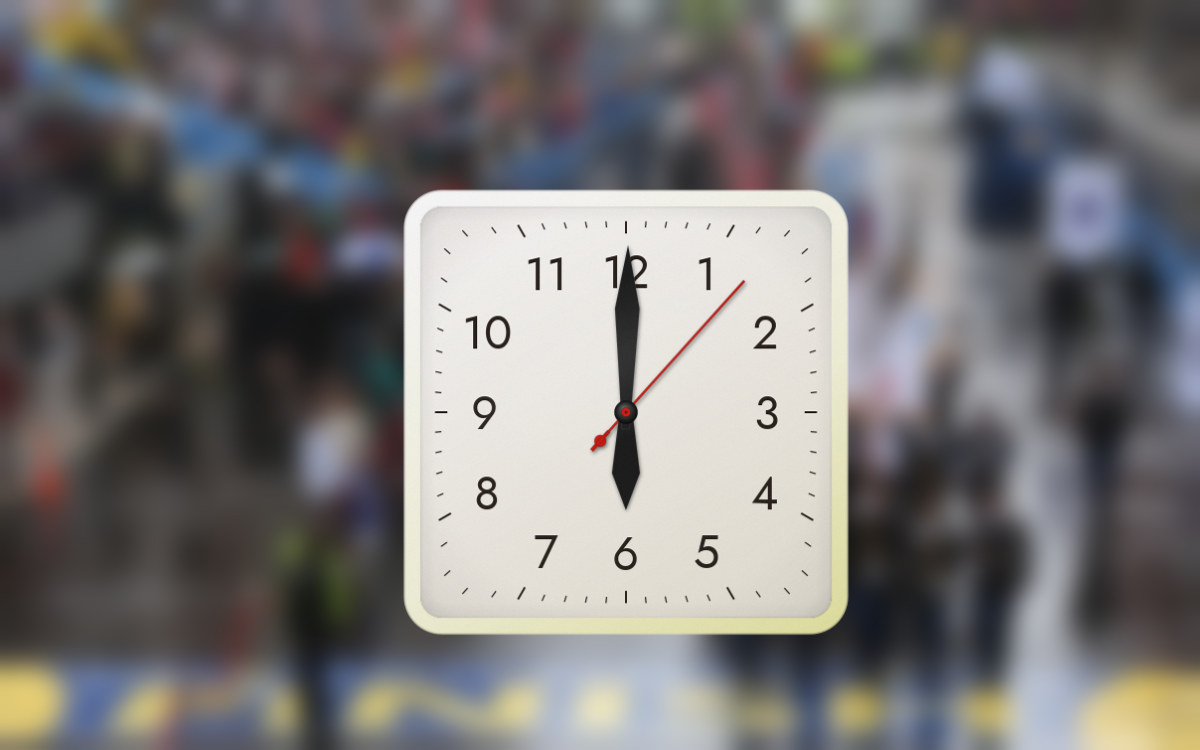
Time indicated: **6:00:07**
